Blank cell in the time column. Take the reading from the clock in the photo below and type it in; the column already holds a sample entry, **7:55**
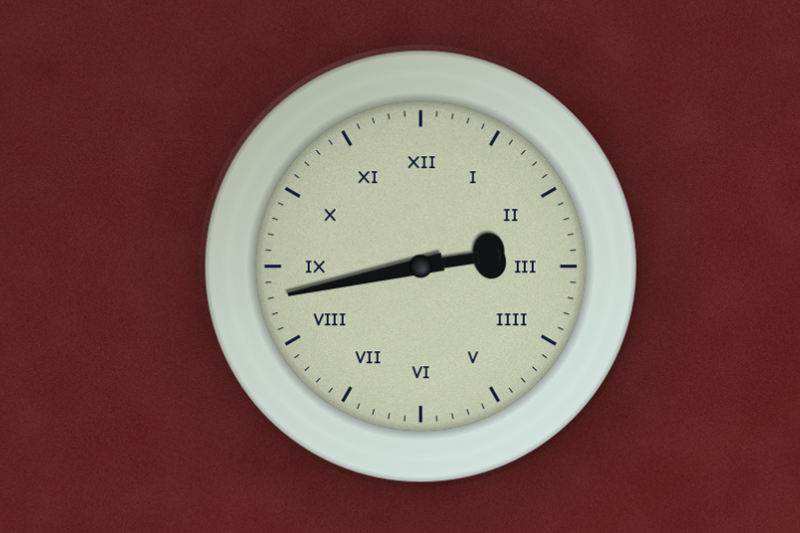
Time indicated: **2:43**
